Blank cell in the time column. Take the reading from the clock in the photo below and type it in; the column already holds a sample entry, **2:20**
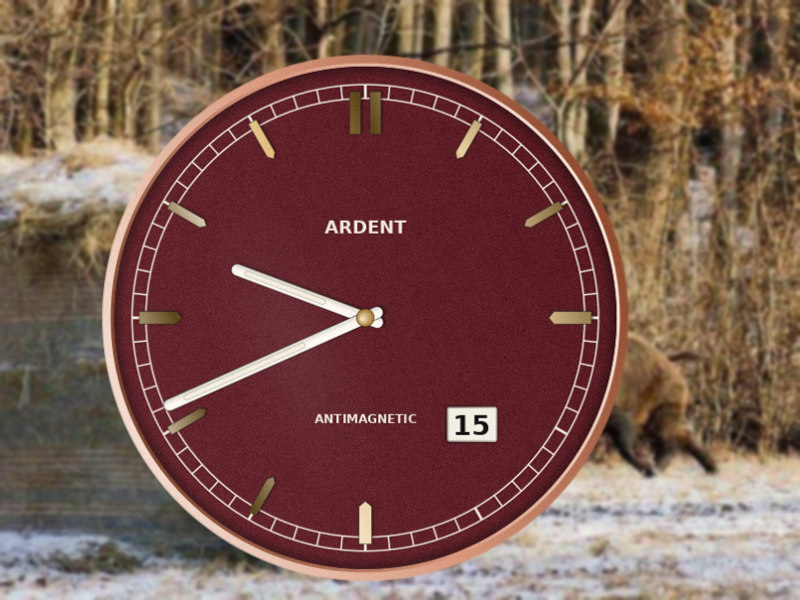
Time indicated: **9:41**
